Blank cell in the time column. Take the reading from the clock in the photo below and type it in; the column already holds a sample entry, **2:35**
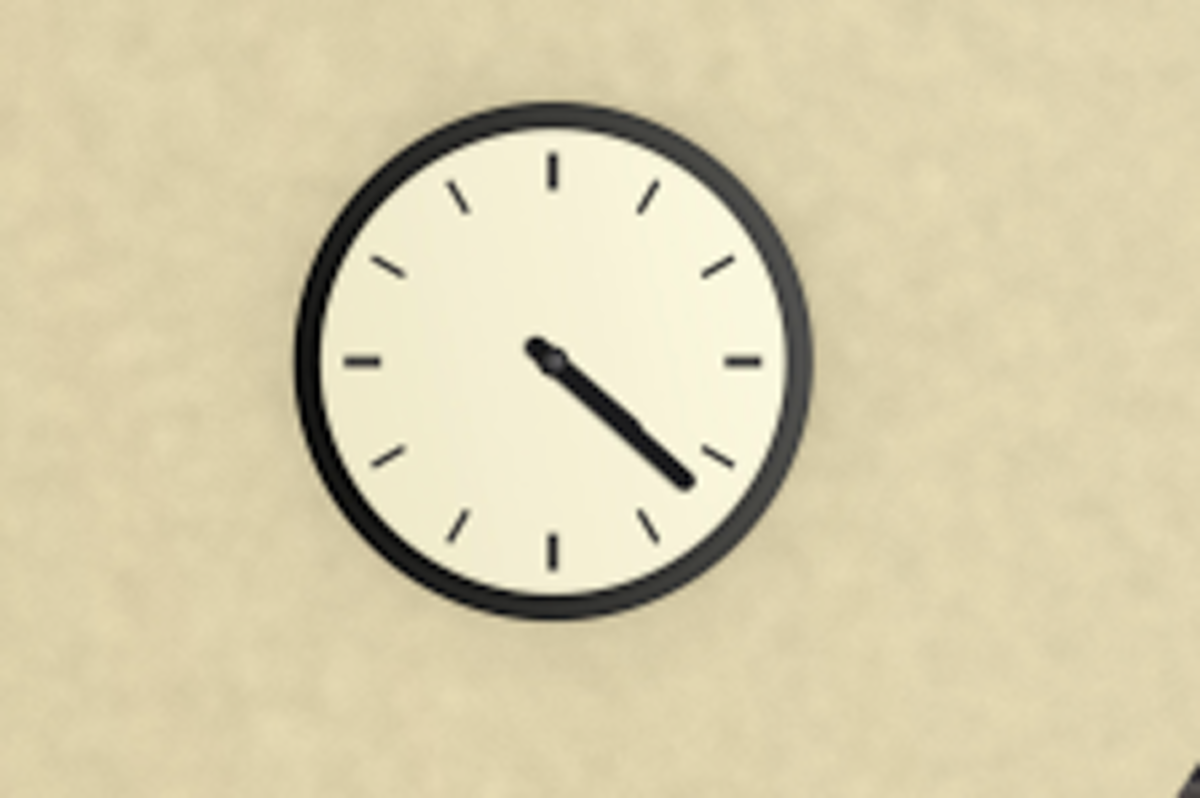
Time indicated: **4:22**
